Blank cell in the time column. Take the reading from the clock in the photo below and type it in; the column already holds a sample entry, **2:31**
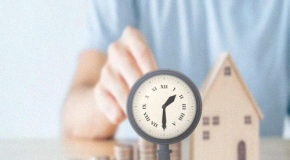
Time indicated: **1:30**
